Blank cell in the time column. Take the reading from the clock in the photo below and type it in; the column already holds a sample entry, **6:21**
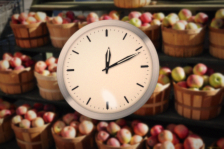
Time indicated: **12:11**
